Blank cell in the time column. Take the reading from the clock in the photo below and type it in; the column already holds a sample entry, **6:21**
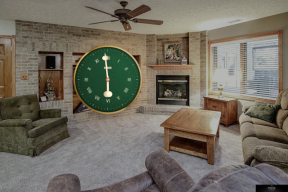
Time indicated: **5:59**
